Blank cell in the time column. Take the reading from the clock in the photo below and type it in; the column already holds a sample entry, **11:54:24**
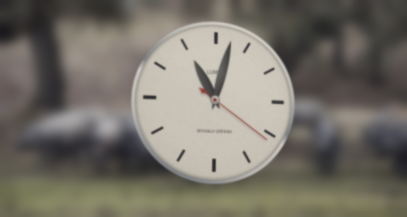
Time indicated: **11:02:21**
